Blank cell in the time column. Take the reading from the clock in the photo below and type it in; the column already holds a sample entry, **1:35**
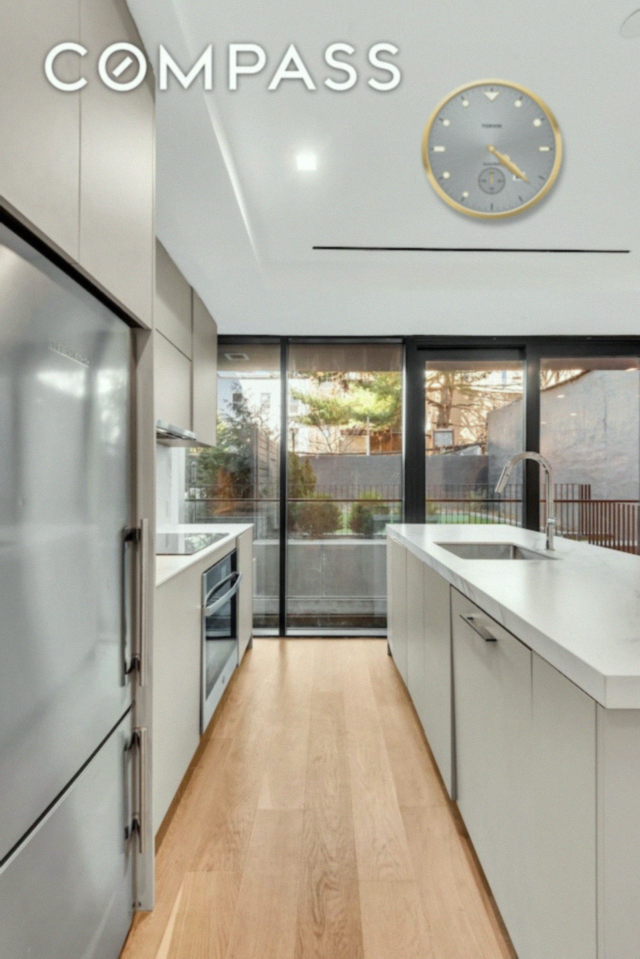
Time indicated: **4:22**
